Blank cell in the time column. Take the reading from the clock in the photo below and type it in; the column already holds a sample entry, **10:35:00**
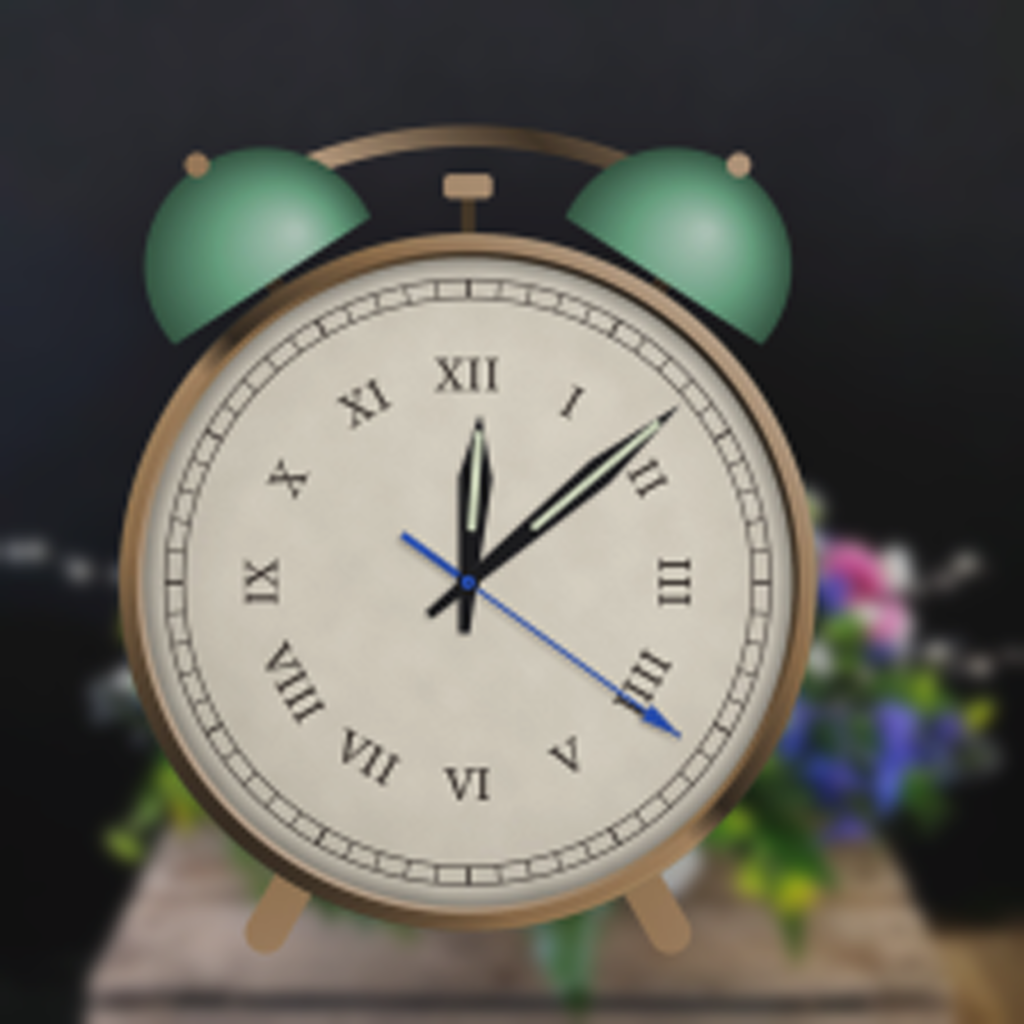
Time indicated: **12:08:21**
